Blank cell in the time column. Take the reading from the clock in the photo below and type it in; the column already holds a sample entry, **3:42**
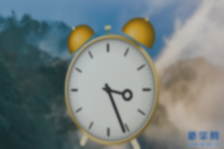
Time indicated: **3:26**
